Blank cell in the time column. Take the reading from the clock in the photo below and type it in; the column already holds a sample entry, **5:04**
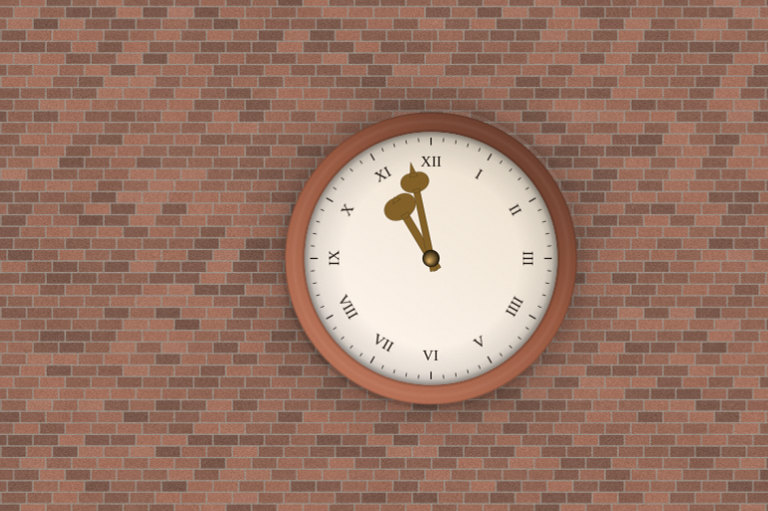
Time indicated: **10:58**
